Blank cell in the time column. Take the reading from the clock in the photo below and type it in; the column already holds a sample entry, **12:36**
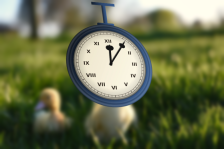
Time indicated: **12:06**
